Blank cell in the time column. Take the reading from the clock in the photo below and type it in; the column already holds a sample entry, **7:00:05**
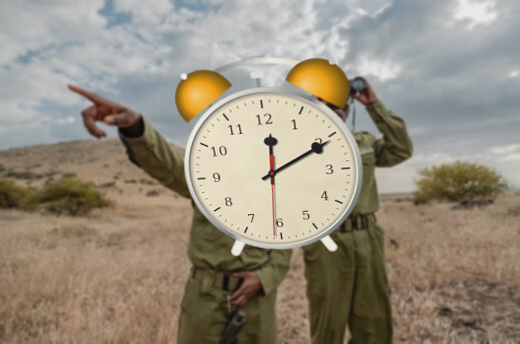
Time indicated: **12:10:31**
